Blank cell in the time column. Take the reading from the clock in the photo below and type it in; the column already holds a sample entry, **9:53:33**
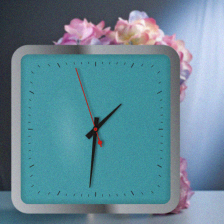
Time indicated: **1:30:57**
